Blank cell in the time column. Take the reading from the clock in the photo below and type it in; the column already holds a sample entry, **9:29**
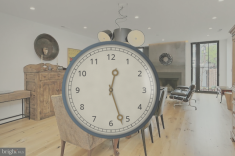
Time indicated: **12:27**
